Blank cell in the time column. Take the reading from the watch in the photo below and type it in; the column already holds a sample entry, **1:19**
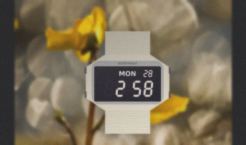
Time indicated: **2:58**
